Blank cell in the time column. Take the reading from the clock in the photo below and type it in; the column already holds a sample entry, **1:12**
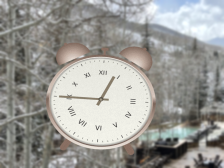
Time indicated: **12:45**
